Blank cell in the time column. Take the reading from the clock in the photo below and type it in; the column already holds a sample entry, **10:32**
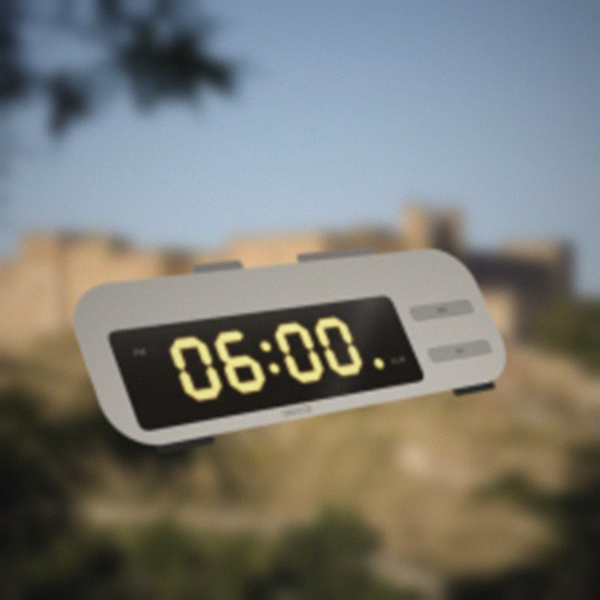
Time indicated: **6:00**
